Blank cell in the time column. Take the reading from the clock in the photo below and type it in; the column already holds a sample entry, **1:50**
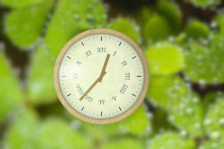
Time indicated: **12:37**
